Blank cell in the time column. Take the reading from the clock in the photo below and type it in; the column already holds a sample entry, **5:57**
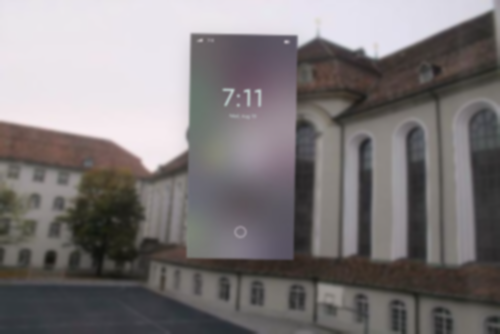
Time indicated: **7:11**
